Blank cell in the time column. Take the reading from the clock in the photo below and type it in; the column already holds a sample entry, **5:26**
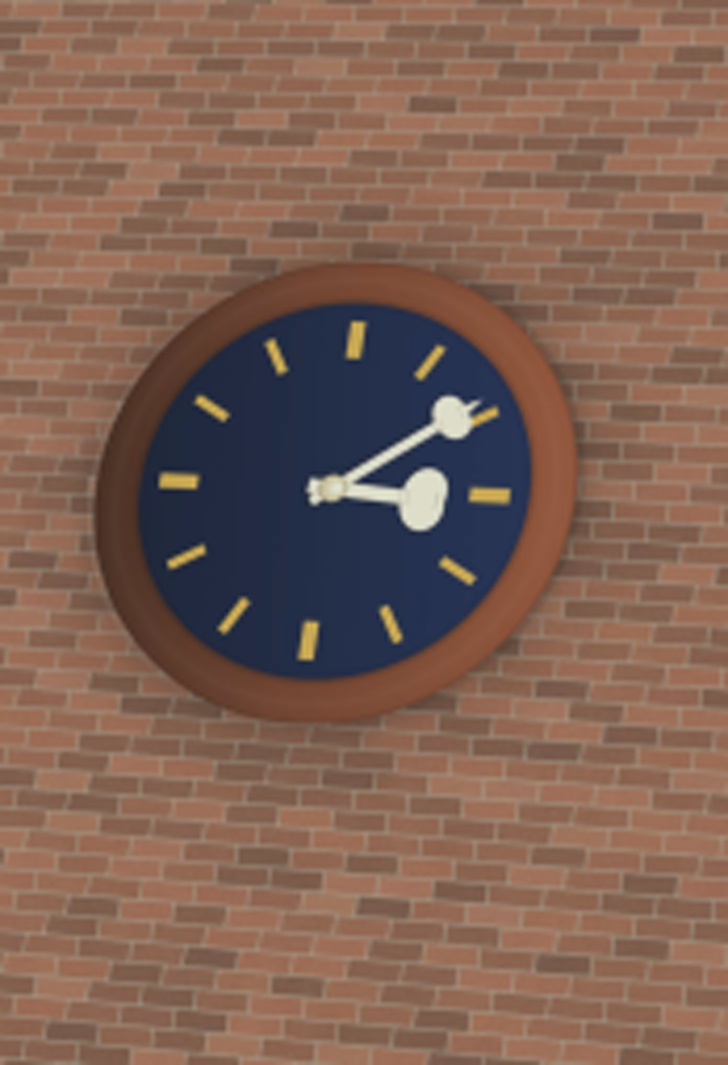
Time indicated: **3:09**
